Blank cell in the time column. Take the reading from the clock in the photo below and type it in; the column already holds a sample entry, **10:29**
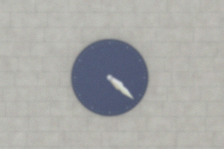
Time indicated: **4:22**
